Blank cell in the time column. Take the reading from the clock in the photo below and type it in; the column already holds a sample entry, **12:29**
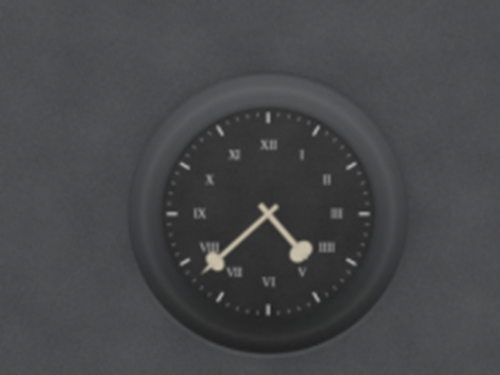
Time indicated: **4:38**
